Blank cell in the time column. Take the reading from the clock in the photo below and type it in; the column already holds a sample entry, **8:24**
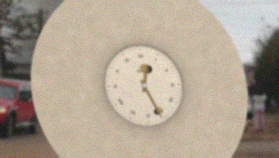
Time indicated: **12:26**
